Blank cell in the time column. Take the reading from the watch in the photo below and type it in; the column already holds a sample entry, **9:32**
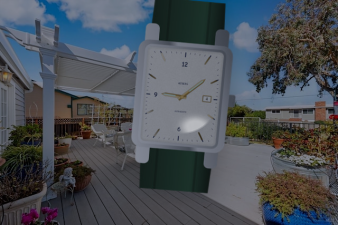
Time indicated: **9:08**
